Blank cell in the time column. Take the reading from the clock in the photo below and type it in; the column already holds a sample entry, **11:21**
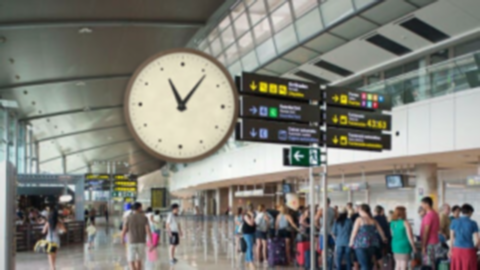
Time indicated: **11:06**
